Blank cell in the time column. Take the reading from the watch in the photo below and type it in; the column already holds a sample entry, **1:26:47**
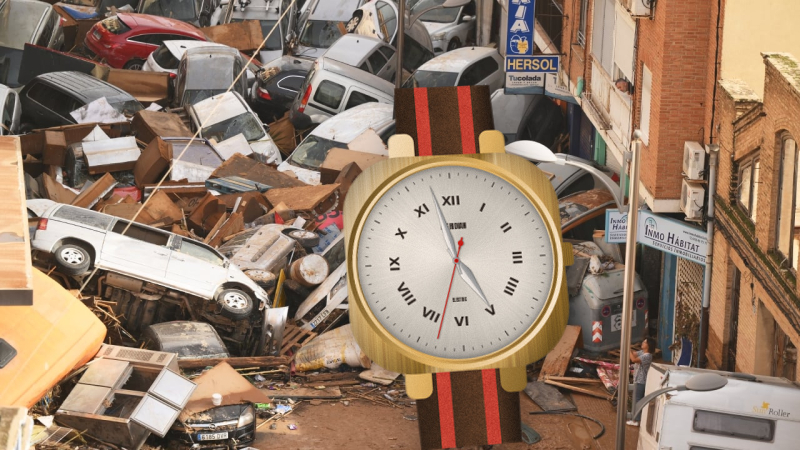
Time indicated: **4:57:33**
